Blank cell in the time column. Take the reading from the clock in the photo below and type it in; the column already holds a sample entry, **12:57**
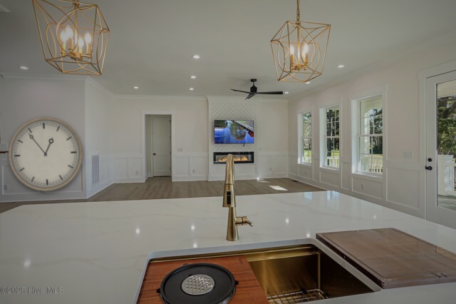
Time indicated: **12:54**
